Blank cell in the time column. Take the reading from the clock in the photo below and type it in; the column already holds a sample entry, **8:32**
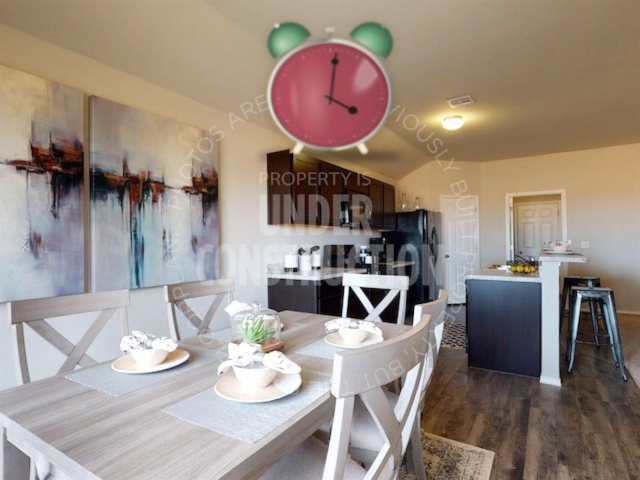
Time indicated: **4:01**
